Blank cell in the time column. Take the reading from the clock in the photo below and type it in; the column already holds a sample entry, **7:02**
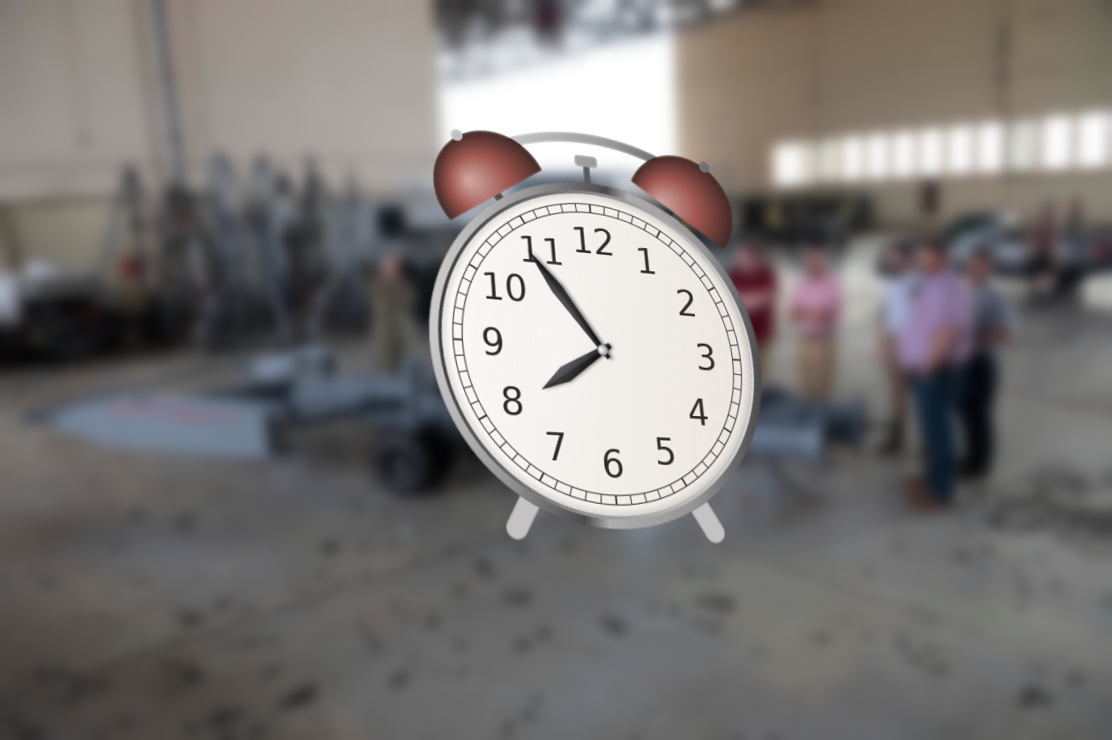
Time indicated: **7:54**
